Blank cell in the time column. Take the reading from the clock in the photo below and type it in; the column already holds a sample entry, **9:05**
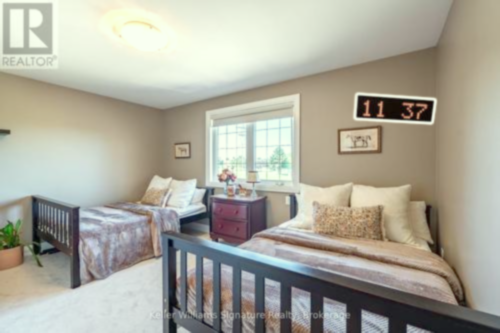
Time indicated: **11:37**
